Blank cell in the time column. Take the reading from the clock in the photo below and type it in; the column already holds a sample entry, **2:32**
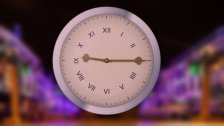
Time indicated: **9:15**
